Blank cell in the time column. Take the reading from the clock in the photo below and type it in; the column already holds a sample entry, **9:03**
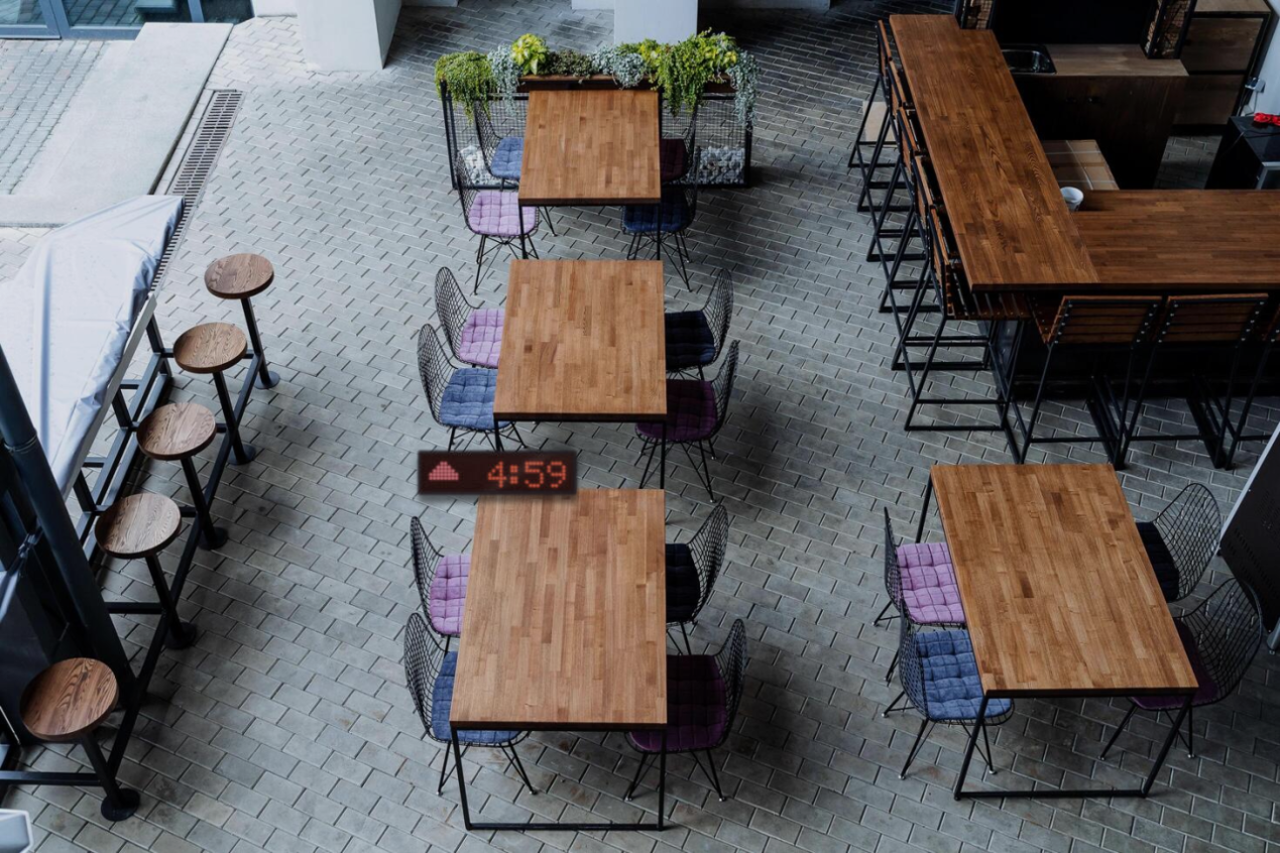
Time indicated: **4:59**
